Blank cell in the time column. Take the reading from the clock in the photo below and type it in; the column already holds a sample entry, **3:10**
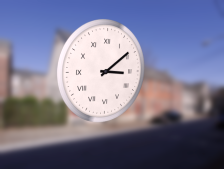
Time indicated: **3:09**
